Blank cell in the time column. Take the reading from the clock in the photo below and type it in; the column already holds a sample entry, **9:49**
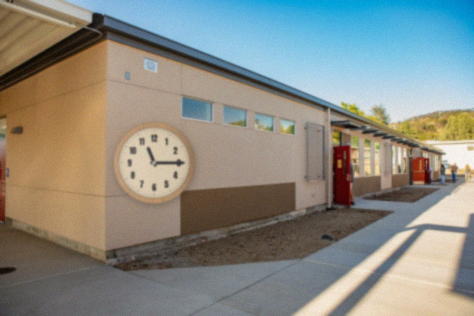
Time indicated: **11:15**
